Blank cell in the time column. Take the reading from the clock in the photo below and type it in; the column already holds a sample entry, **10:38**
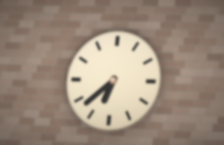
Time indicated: **6:38**
